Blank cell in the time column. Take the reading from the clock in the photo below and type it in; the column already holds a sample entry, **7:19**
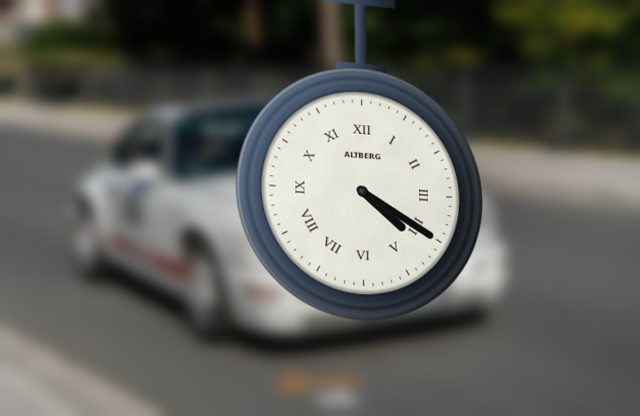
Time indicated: **4:20**
